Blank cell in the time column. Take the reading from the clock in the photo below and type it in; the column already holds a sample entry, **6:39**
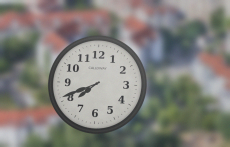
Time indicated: **7:41**
